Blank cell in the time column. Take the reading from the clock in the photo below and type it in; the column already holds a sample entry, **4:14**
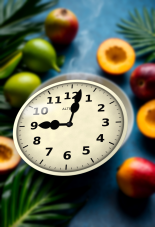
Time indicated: **9:02**
